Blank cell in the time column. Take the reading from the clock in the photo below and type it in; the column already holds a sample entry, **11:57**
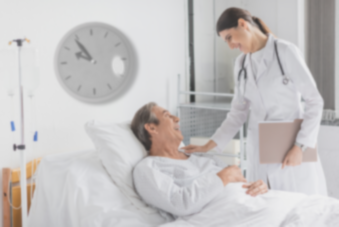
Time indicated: **9:54**
